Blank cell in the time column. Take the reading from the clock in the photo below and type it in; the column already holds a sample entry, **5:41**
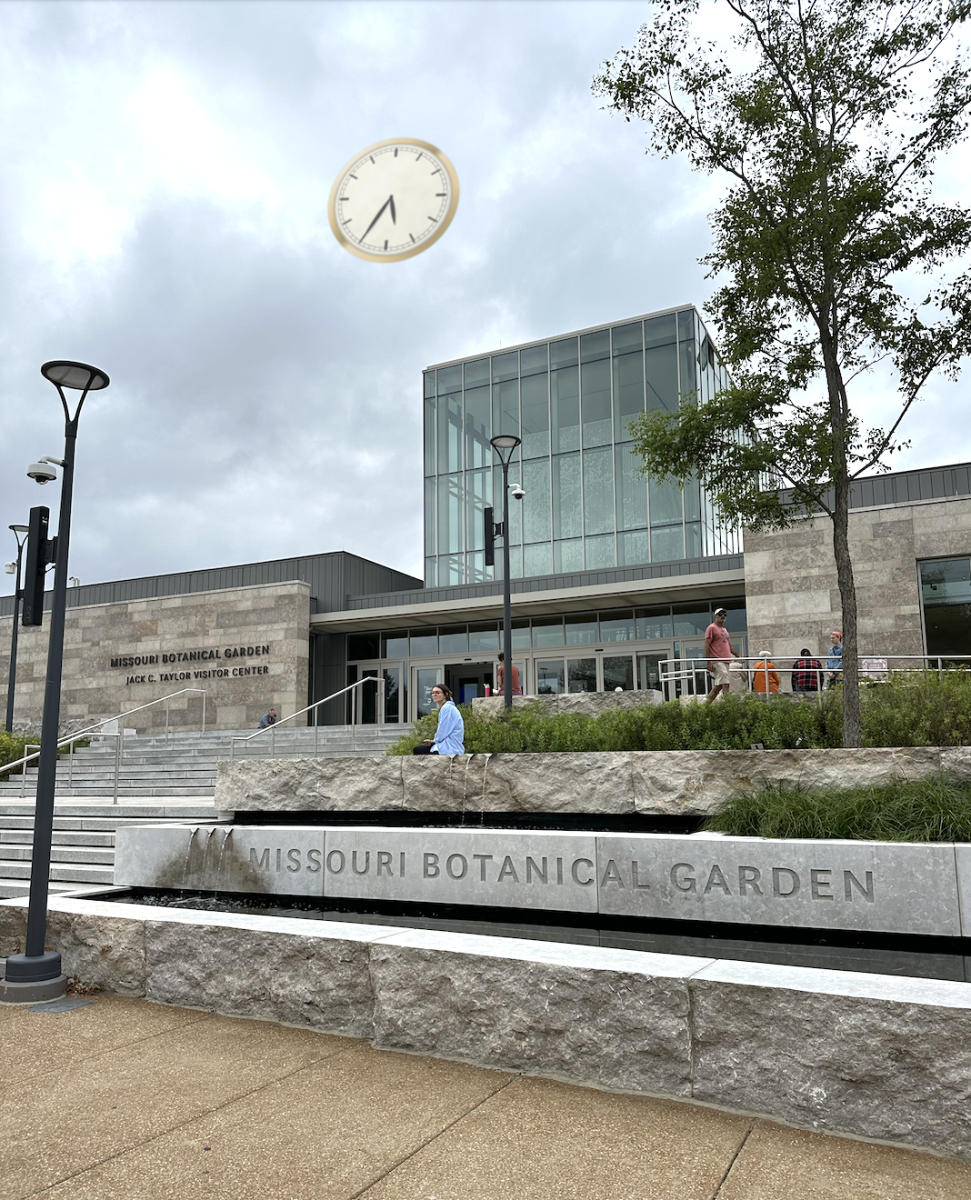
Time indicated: **5:35**
